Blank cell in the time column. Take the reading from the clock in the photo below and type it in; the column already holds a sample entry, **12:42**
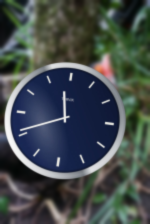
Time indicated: **11:41**
